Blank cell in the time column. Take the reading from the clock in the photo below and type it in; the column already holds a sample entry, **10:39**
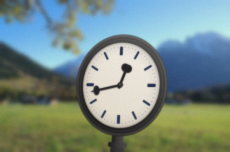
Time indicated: **12:43**
